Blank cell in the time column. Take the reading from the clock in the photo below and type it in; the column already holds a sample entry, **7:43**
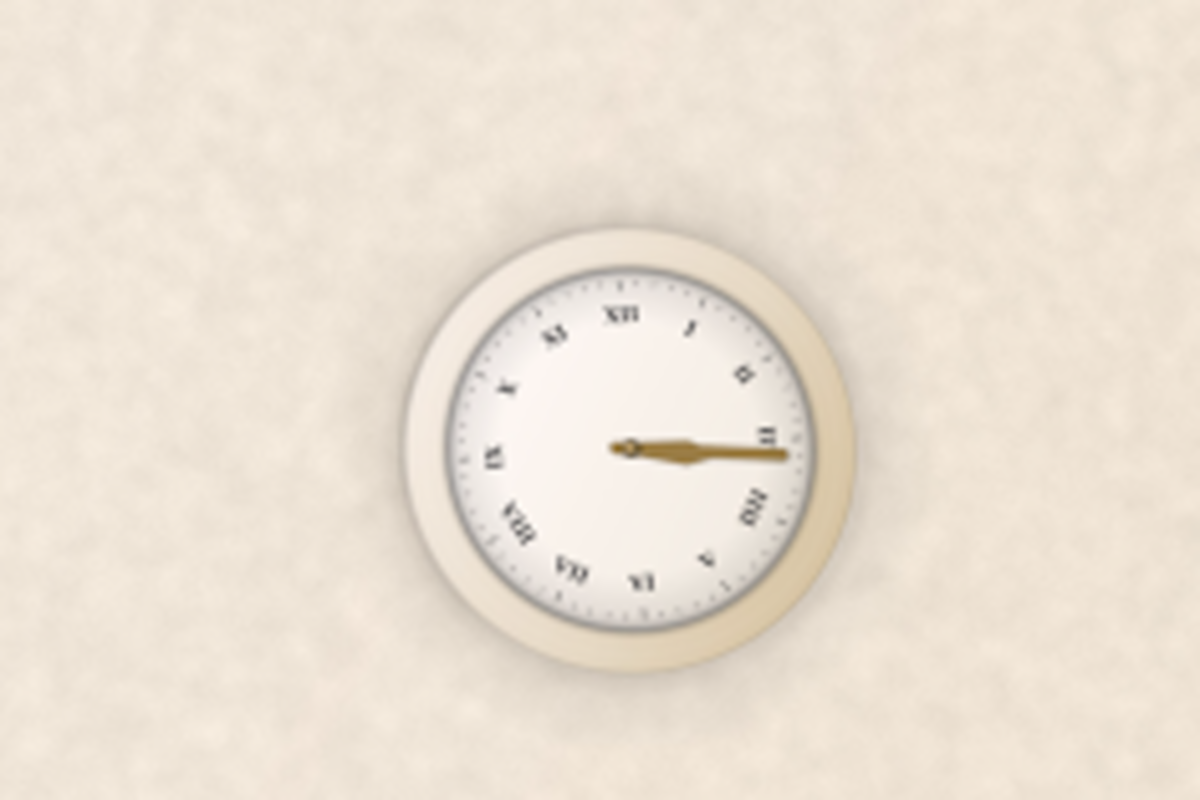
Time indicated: **3:16**
